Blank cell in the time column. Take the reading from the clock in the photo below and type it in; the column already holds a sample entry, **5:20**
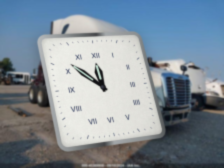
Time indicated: **11:52**
